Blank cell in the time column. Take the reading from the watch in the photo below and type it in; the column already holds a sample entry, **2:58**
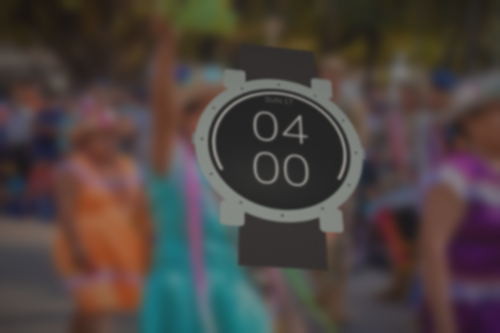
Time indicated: **4:00**
